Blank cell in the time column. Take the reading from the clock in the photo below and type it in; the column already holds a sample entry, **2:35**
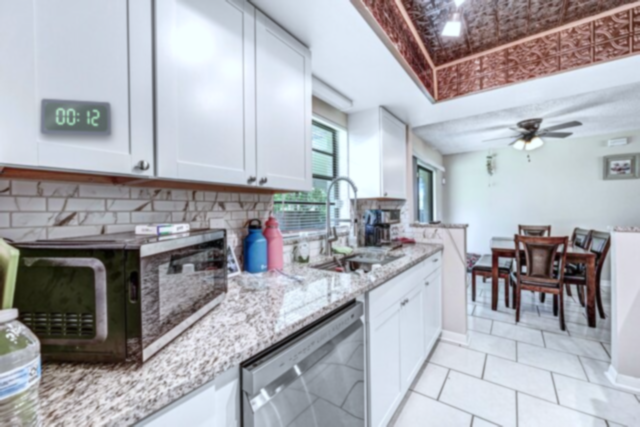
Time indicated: **0:12**
